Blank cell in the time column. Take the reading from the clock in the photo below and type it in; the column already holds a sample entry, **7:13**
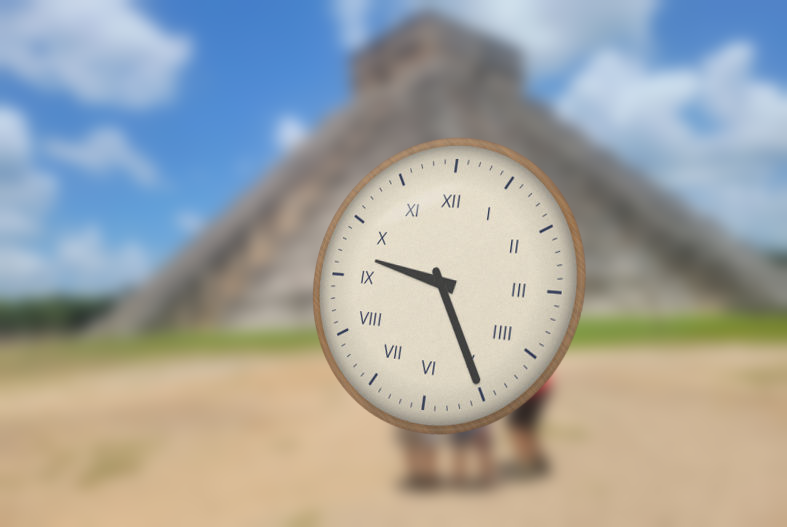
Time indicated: **9:25**
